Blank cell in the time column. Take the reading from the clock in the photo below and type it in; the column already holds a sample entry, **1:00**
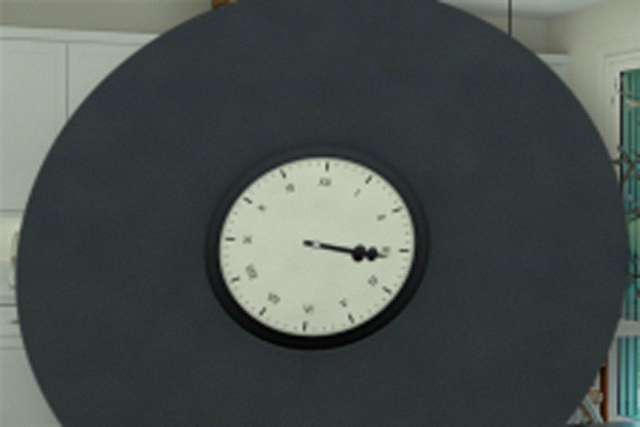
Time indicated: **3:16**
